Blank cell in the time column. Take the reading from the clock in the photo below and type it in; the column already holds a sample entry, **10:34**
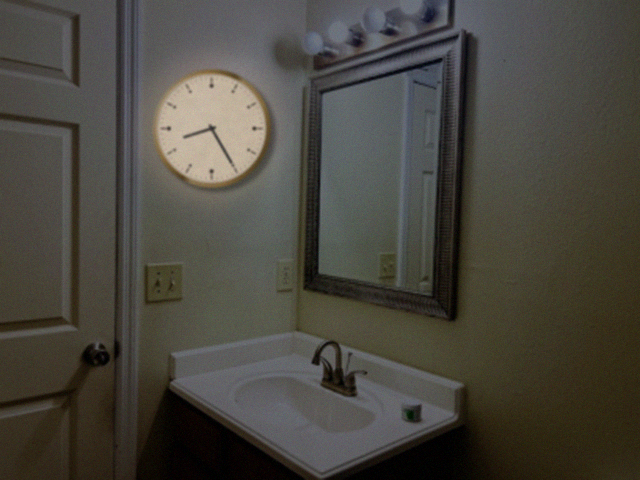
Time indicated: **8:25**
